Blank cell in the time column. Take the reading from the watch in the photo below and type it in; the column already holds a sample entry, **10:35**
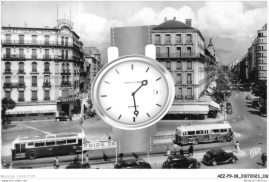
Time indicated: **1:29**
